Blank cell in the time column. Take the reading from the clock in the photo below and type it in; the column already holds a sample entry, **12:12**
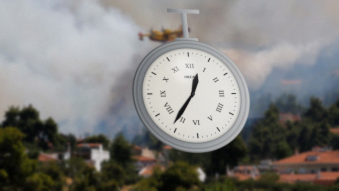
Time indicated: **12:36**
